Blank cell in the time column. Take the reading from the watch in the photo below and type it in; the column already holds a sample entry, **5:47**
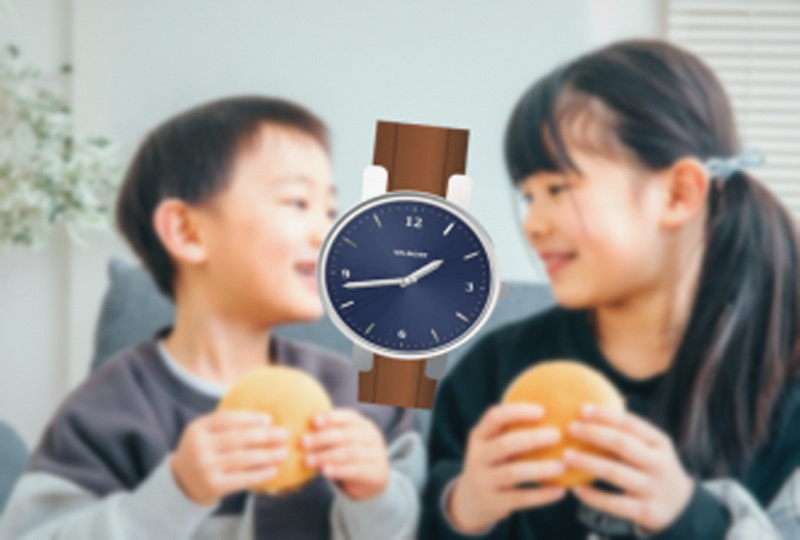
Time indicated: **1:43**
